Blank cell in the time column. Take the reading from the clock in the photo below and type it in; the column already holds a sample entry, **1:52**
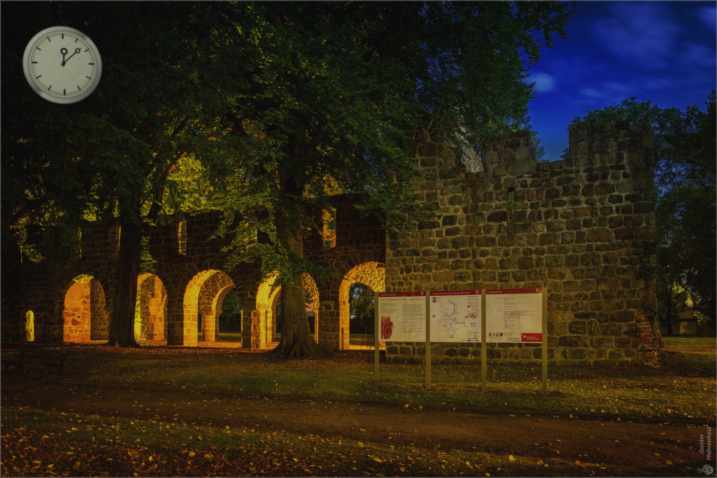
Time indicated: **12:08**
